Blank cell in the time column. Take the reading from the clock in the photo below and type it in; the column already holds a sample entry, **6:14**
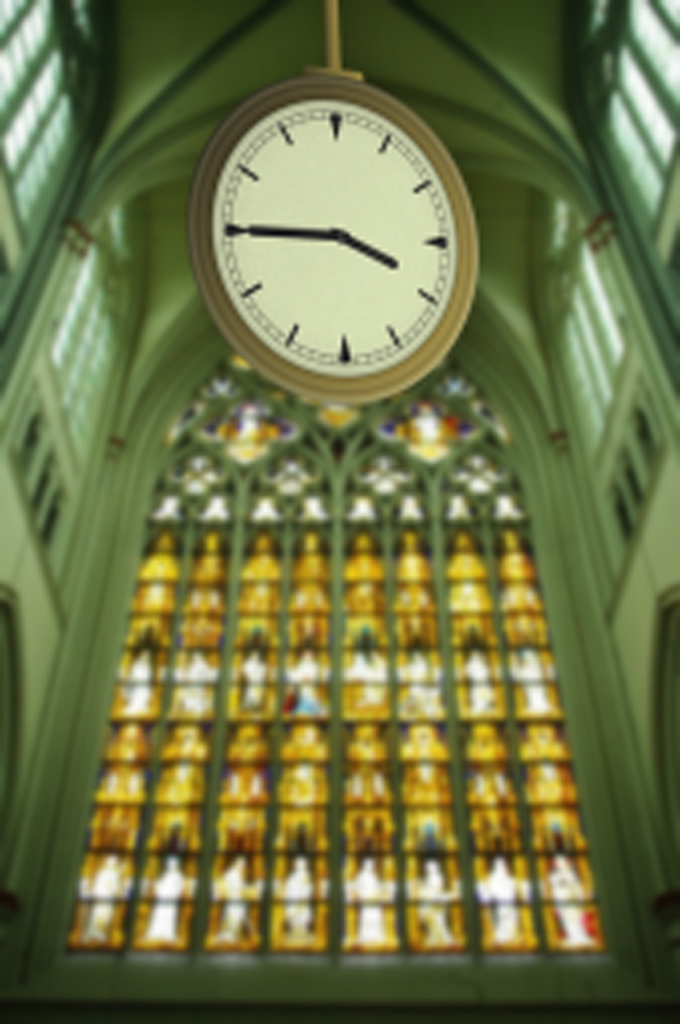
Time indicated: **3:45**
